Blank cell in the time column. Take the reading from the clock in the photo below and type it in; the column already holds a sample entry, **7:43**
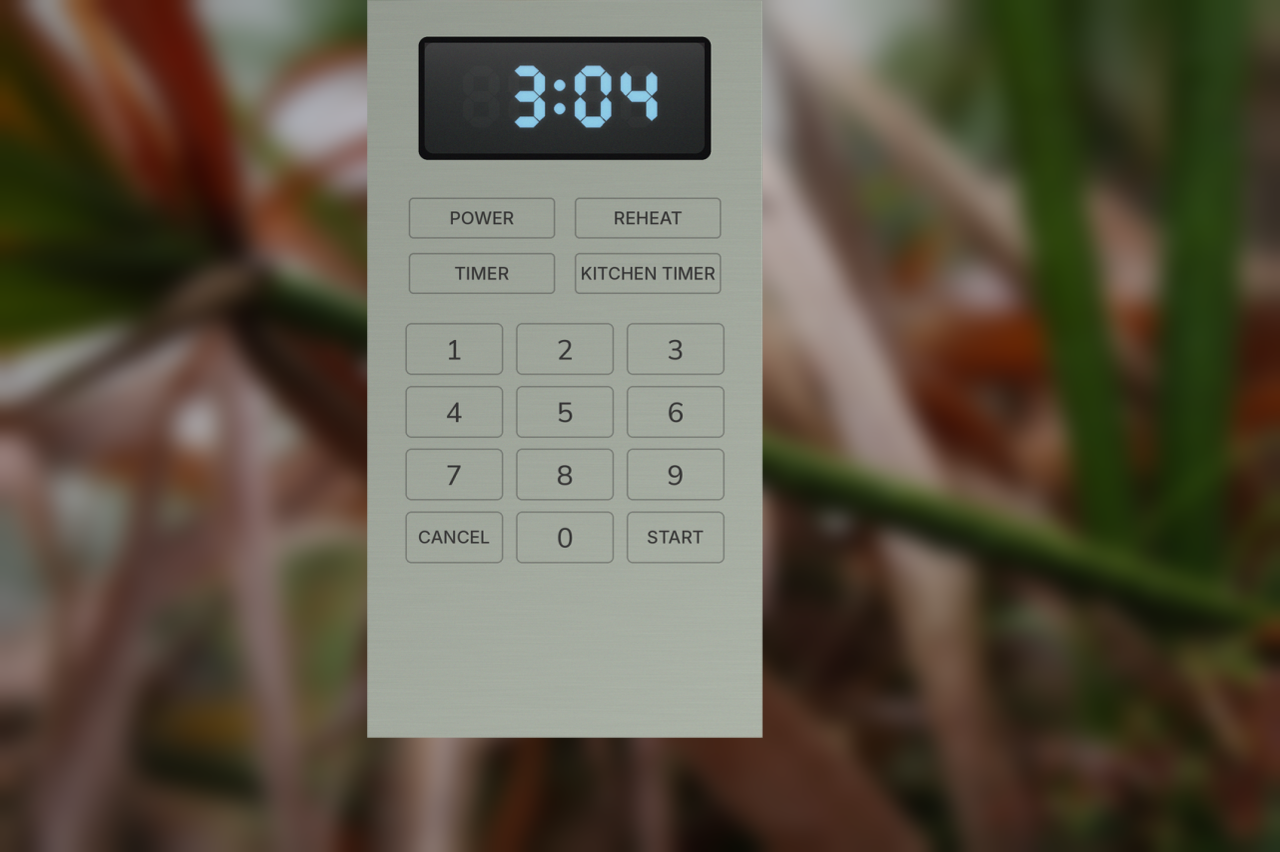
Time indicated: **3:04**
